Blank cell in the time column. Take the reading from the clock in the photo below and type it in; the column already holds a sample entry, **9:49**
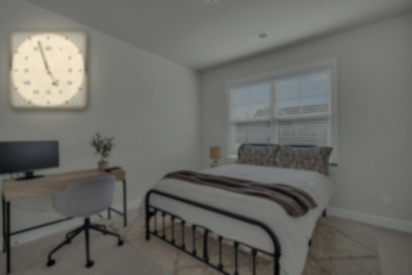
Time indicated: **4:57**
